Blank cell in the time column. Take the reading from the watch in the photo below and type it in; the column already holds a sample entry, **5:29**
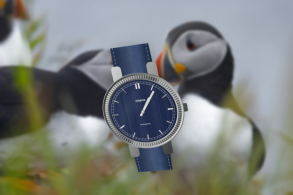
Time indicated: **1:06**
